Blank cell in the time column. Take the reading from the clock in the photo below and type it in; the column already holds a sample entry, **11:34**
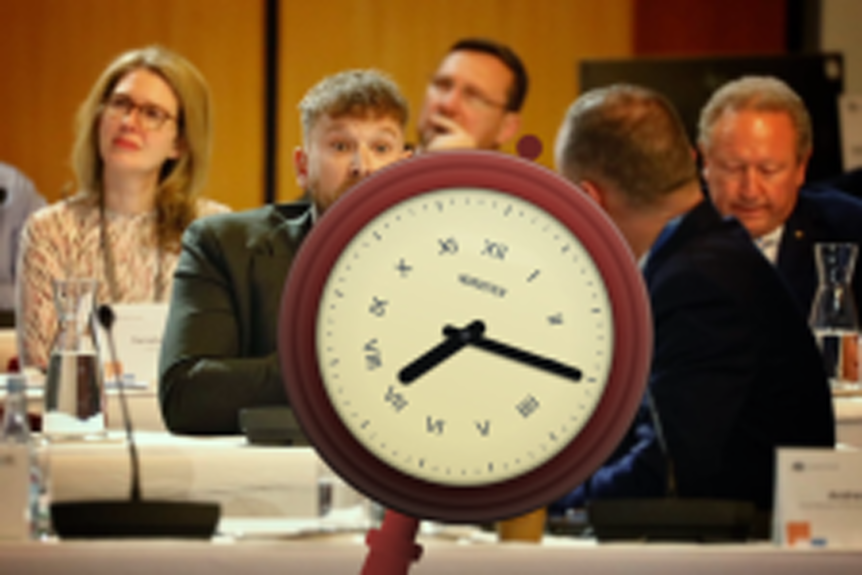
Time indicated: **7:15**
